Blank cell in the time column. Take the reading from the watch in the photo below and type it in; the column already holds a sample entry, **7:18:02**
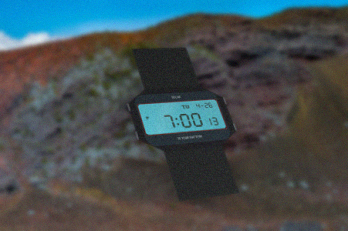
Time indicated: **7:00:13**
